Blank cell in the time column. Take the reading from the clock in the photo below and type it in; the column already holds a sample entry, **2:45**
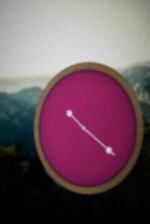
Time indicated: **10:21**
